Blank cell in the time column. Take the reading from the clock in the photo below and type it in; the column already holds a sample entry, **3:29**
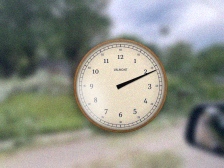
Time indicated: **2:11**
